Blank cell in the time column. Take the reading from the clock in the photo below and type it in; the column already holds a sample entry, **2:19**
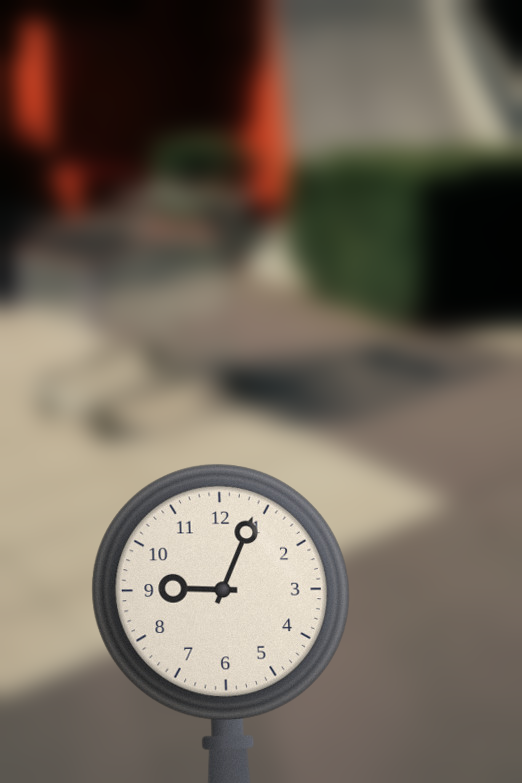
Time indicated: **9:04**
